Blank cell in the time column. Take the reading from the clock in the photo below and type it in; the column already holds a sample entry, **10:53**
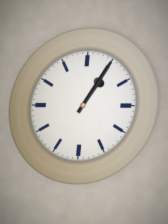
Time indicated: **1:05**
